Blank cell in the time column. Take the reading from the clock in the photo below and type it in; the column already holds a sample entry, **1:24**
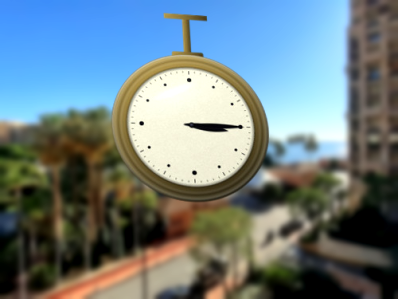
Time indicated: **3:15**
